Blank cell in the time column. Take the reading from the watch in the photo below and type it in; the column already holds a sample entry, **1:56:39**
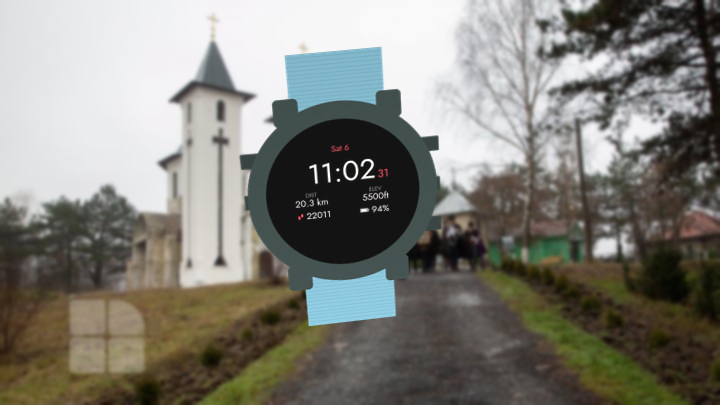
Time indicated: **11:02:31**
